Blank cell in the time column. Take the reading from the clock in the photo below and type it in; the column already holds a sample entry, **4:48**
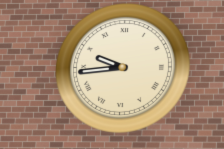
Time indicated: **9:44**
